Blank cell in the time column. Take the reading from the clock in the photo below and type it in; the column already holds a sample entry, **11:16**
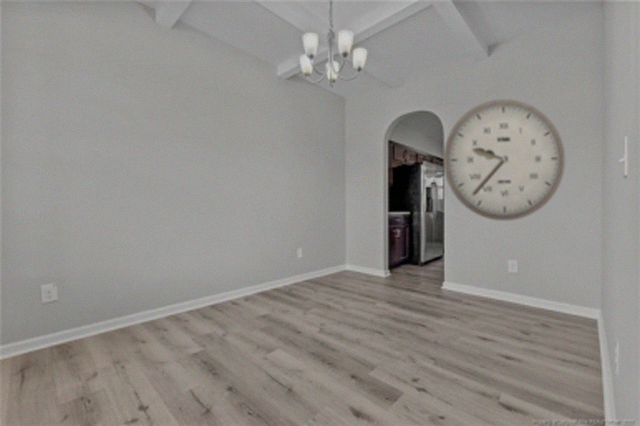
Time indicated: **9:37**
